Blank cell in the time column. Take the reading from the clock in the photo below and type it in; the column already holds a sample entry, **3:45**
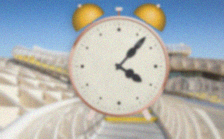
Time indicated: **4:07**
